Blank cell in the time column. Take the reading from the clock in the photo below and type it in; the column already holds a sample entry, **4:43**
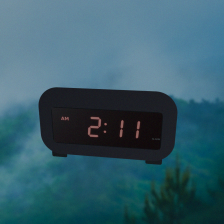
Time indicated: **2:11**
